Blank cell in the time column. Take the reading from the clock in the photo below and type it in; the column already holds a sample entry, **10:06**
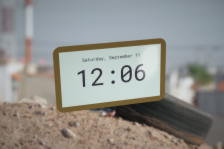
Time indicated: **12:06**
